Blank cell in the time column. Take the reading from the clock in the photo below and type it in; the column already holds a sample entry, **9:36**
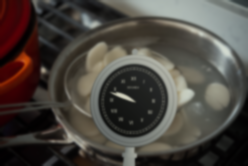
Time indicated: **9:48**
